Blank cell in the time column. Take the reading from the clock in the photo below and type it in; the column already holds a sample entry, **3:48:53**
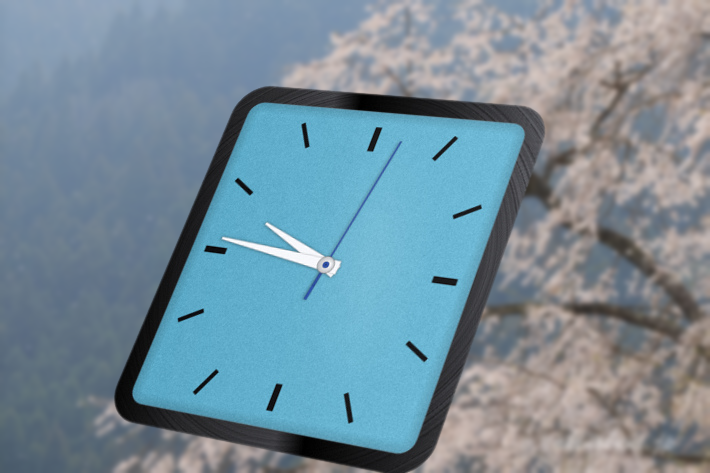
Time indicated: **9:46:02**
